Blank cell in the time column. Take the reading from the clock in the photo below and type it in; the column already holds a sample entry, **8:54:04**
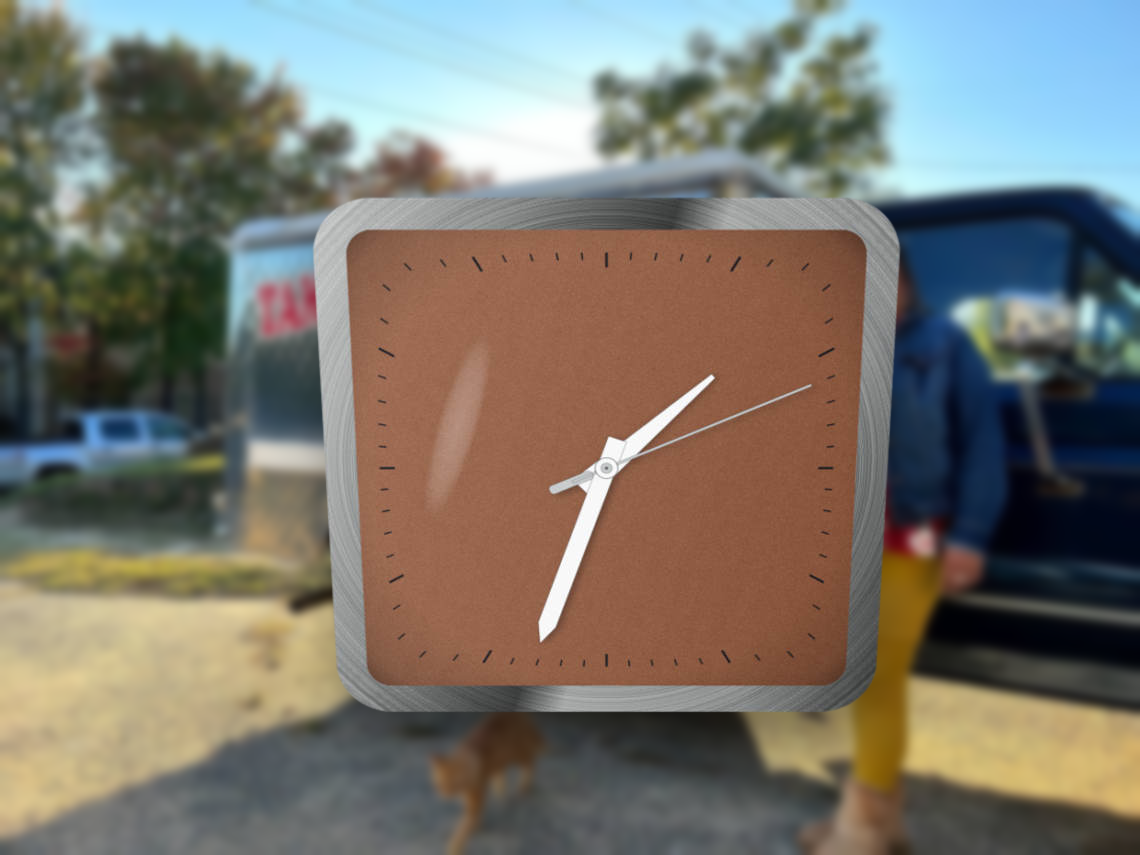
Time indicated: **1:33:11**
